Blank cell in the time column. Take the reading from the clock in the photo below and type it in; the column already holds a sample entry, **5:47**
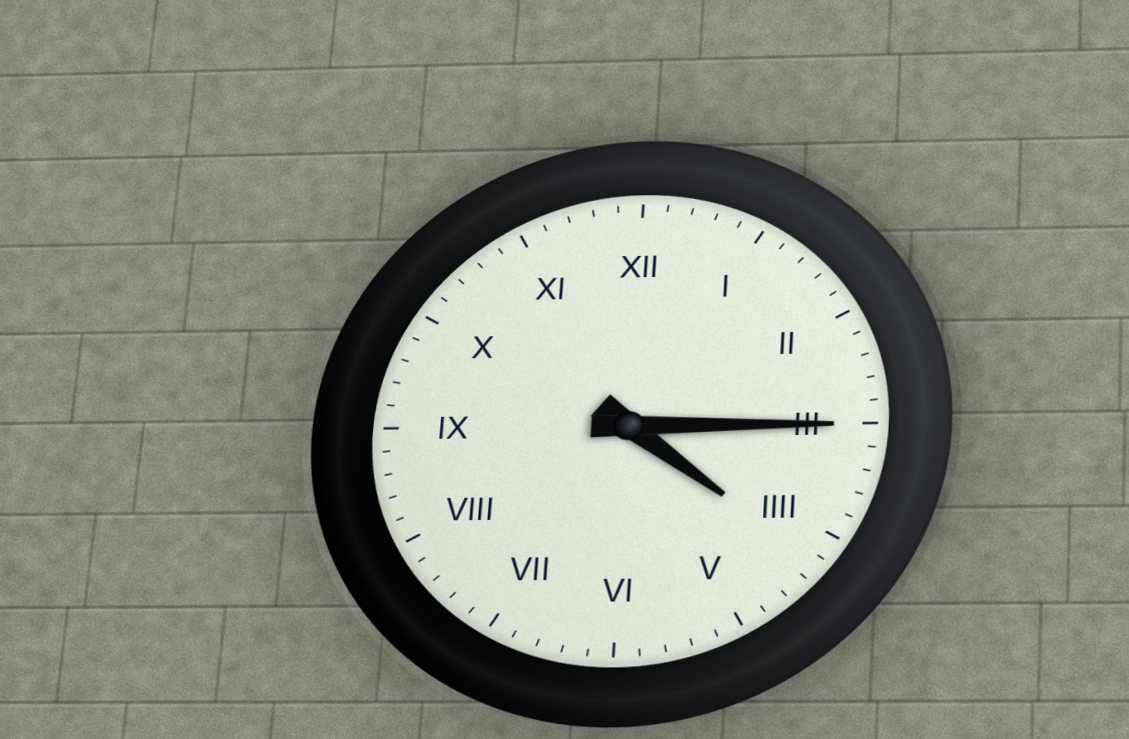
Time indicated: **4:15**
